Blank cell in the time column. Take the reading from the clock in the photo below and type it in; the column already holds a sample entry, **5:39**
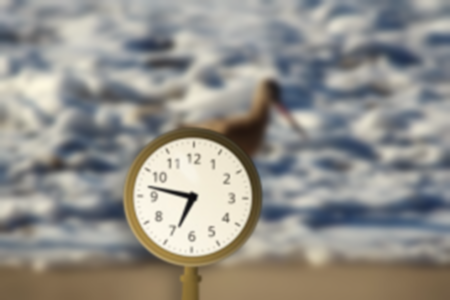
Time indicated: **6:47**
